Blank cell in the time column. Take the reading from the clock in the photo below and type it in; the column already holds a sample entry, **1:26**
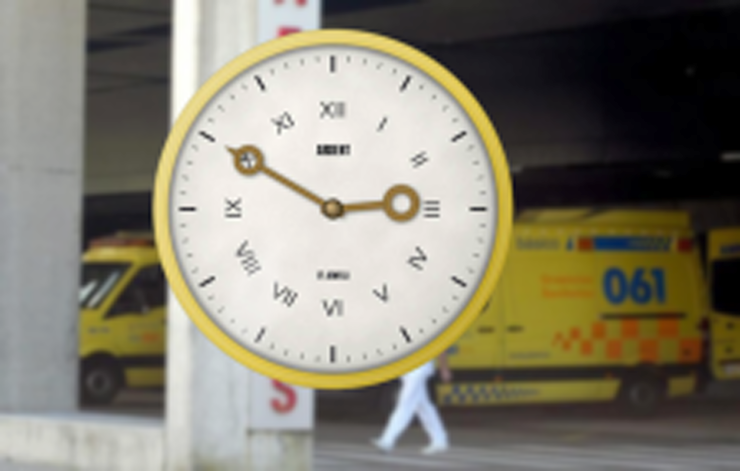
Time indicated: **2:50**
